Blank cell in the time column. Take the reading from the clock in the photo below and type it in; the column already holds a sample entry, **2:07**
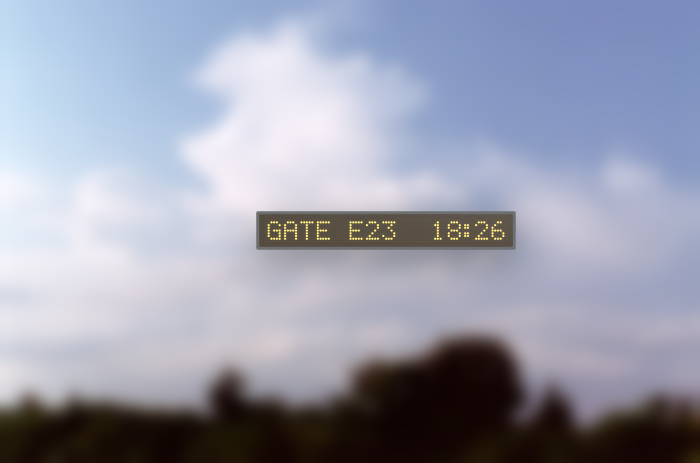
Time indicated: **18:26**
